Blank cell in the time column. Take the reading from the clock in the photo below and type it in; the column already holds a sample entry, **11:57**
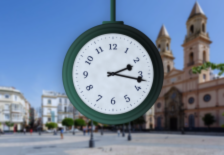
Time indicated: **2:17**
